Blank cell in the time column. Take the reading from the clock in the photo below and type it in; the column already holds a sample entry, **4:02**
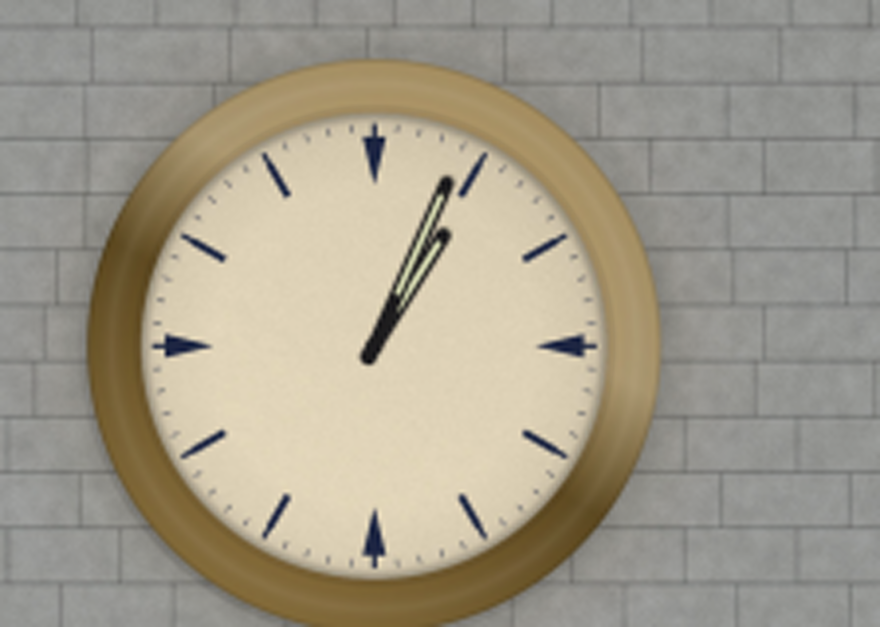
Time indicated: **1:04**
